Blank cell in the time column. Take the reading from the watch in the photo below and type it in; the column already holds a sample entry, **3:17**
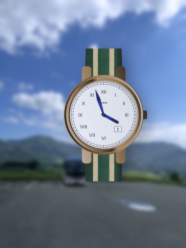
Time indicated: **3:57**
